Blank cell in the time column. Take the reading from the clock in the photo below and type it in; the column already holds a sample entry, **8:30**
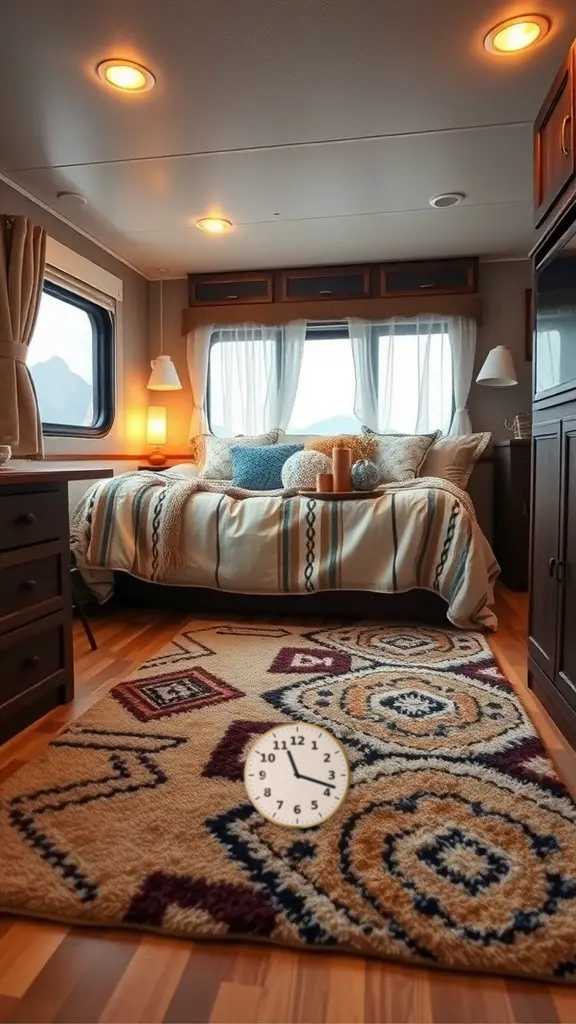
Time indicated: **11:18**
